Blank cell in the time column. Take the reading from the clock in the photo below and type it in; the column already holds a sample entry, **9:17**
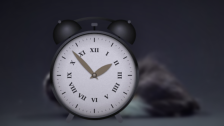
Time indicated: **1:53**
